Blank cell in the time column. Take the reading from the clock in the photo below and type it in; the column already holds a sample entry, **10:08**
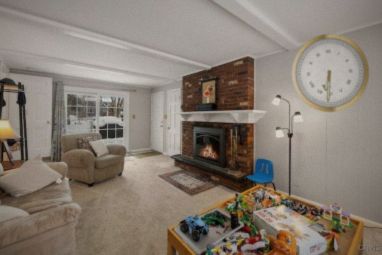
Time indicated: **6:31**
